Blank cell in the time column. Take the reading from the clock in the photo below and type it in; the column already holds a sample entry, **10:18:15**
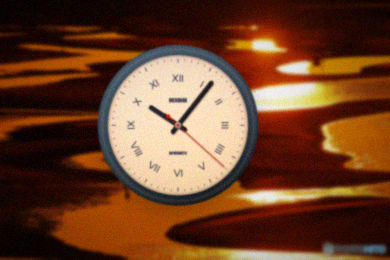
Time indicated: **10:06:22**
